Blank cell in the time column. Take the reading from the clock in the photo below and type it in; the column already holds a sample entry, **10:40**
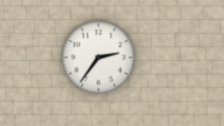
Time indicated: **2:36**
